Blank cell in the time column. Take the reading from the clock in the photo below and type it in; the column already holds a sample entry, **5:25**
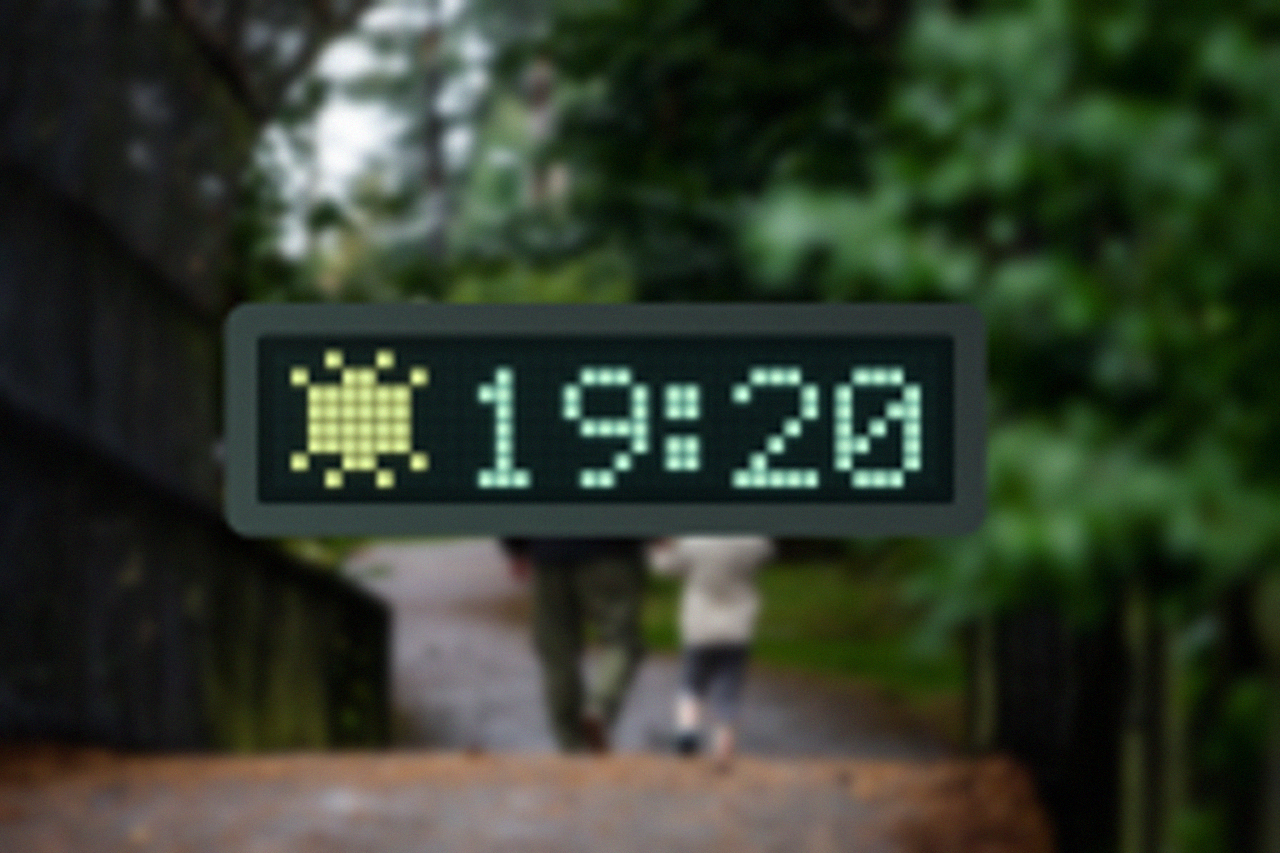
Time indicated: **19:20**
